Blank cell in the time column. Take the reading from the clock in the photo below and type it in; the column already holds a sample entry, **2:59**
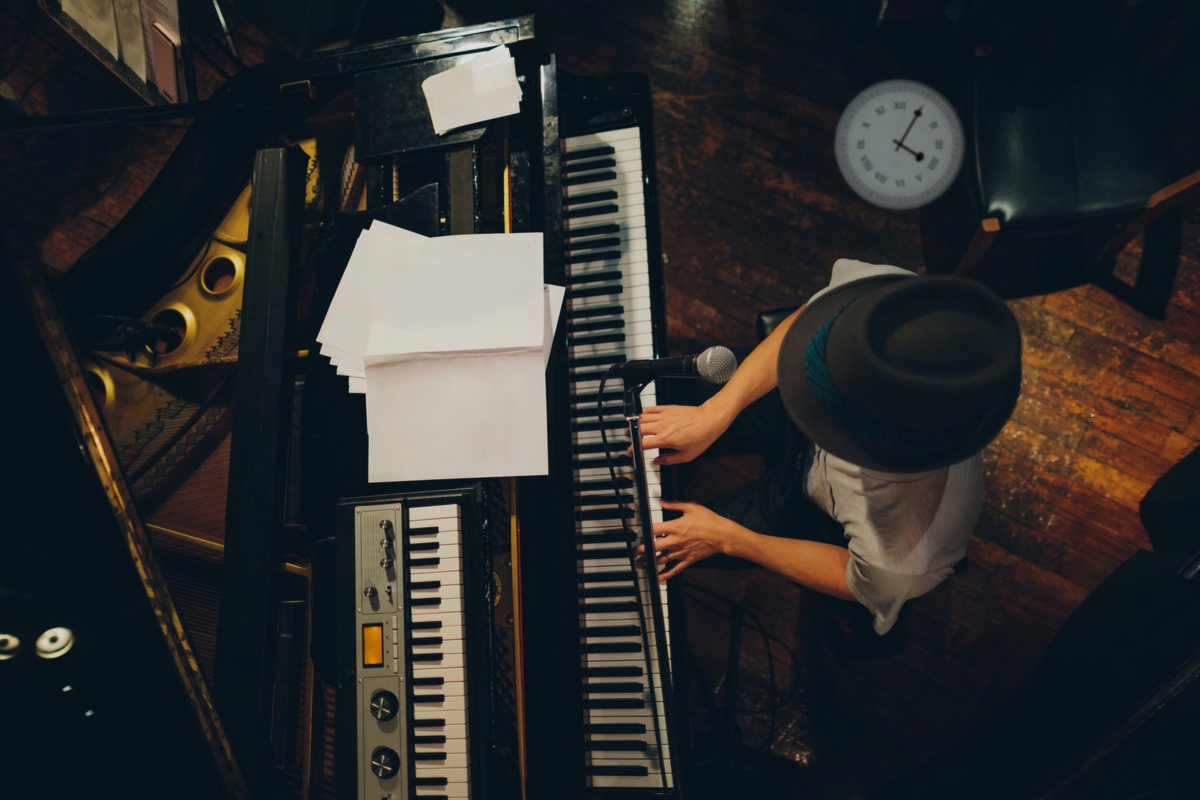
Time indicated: **4:05**
